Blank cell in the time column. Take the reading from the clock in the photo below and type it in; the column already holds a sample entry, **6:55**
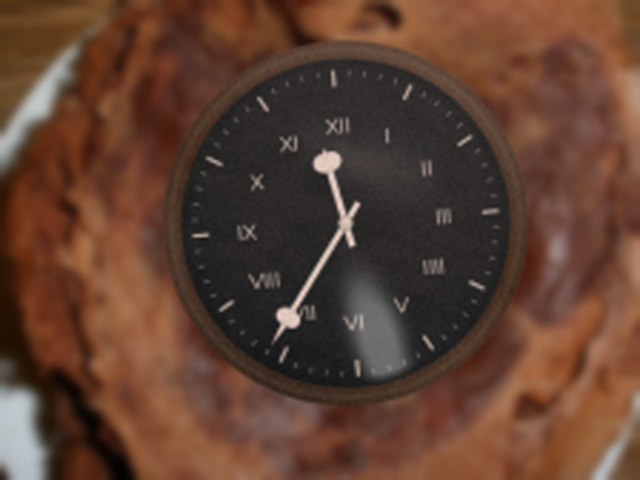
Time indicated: **11:36**
